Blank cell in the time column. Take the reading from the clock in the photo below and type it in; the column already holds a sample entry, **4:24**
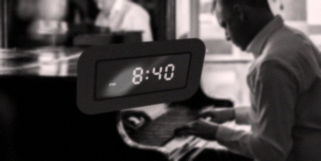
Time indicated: **8:40**
